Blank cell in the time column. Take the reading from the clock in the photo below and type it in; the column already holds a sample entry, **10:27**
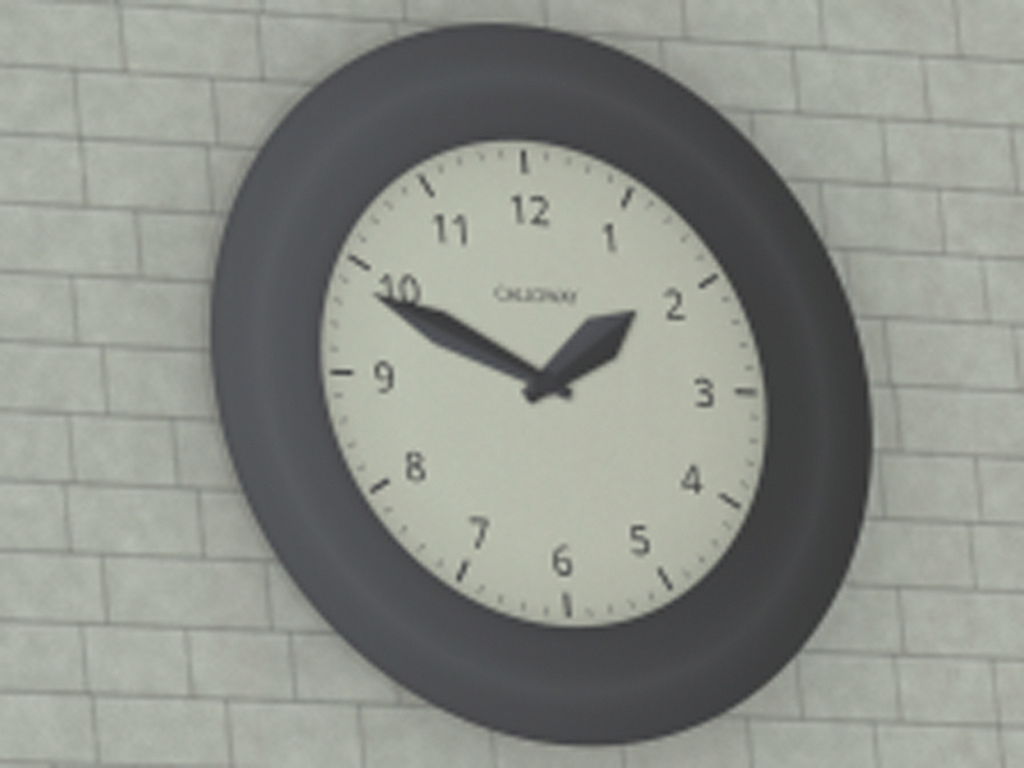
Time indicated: **1:49**
